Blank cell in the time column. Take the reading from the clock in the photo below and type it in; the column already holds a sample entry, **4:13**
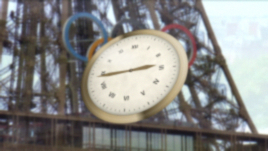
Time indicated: **2:44**
